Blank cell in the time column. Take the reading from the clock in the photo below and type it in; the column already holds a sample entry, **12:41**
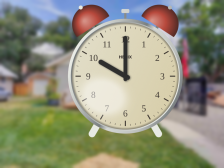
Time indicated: **10:00**
